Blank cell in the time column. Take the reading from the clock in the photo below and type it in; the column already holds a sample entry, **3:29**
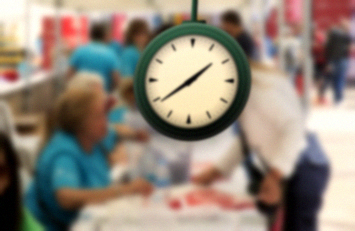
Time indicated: **1:39**
